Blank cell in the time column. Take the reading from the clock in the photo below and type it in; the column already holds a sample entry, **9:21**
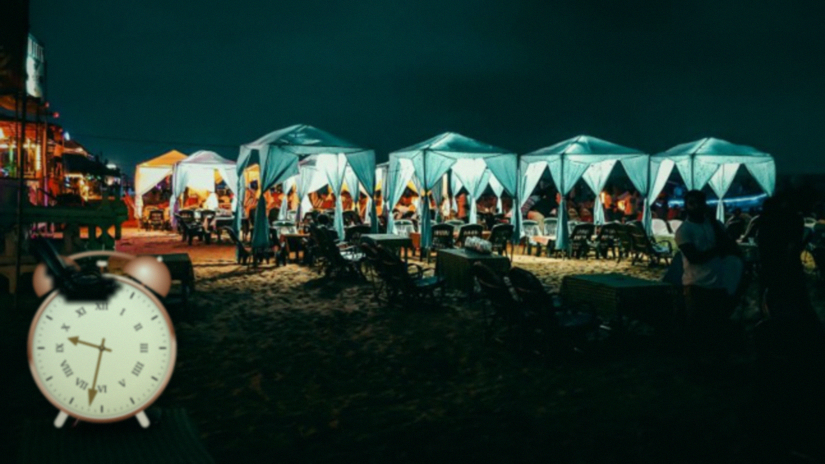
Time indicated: **9:32**
